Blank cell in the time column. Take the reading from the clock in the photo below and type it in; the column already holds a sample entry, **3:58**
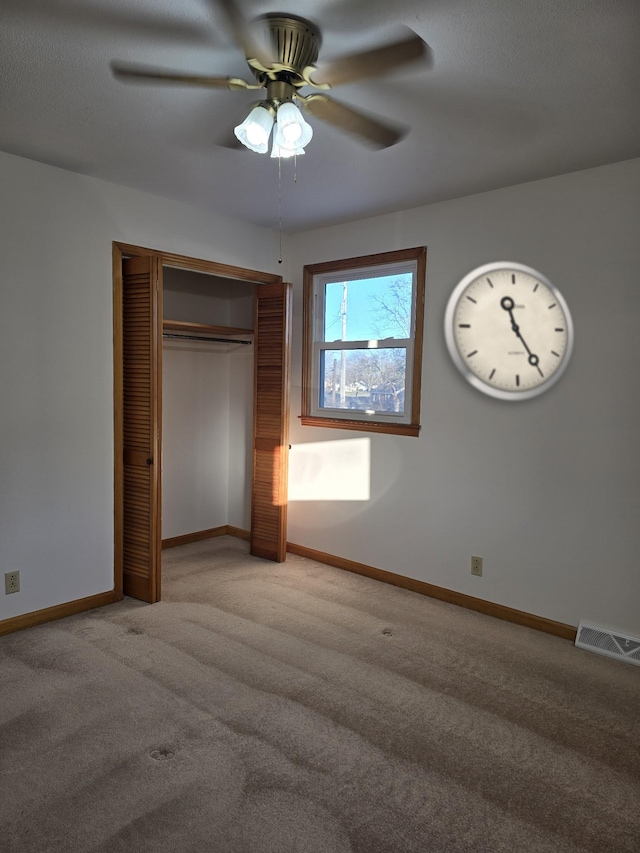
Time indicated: **11:25**
